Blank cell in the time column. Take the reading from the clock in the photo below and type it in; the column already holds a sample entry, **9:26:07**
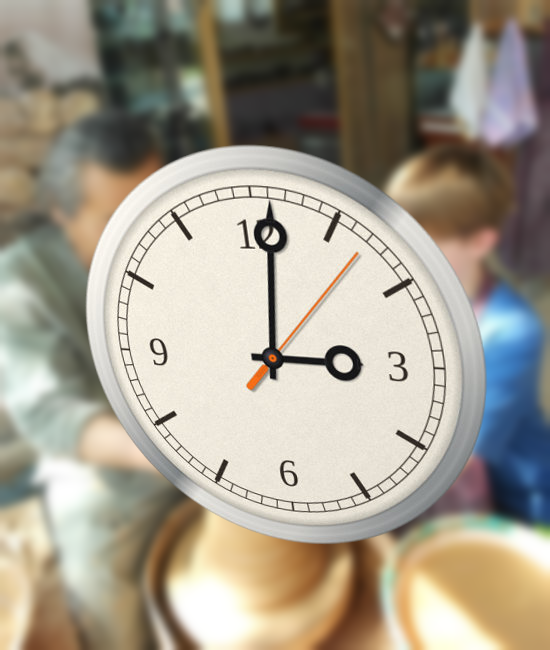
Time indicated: **3:01:07**
